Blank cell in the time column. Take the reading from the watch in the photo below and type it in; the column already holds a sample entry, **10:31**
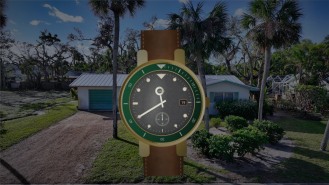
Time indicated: **11:40**
